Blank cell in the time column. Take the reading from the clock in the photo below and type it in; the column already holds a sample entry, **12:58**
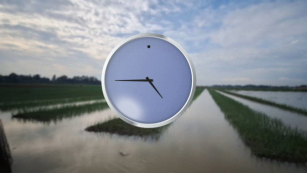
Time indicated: **4:45**
